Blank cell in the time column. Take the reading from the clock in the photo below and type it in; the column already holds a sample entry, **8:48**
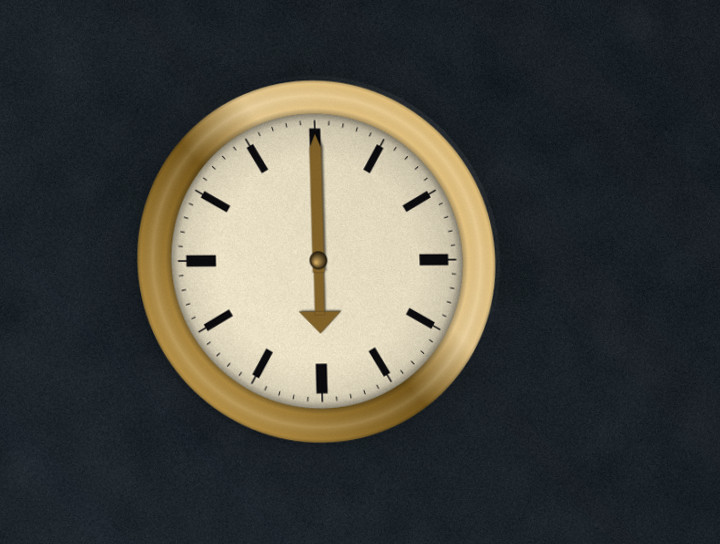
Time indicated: **6:00**
